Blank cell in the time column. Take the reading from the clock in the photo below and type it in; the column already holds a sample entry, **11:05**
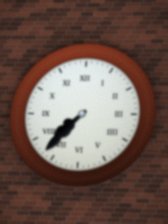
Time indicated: **7:37**
